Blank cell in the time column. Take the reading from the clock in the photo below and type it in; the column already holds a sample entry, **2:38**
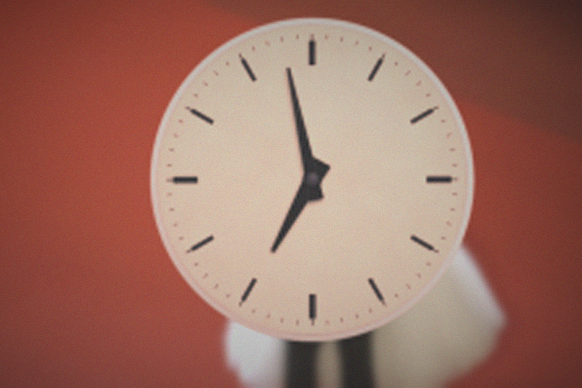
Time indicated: **6:58**
